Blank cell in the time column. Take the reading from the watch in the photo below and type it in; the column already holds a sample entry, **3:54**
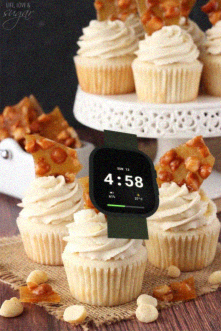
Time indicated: **4:58**
